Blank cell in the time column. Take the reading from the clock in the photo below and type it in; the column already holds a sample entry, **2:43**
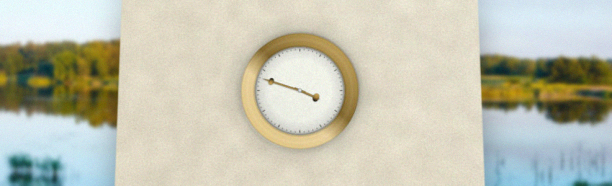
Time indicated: **3:48**
